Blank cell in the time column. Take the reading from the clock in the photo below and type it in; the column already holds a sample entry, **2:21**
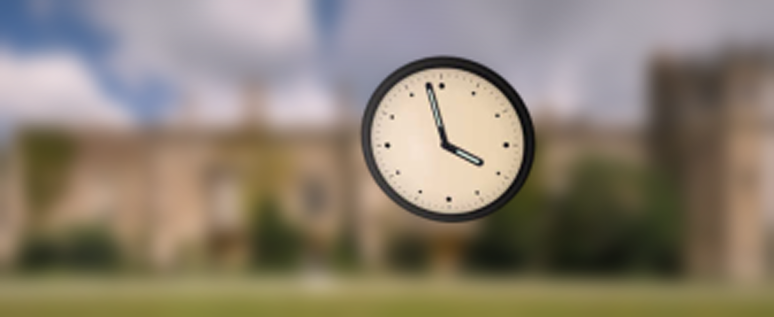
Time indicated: **3:58**
